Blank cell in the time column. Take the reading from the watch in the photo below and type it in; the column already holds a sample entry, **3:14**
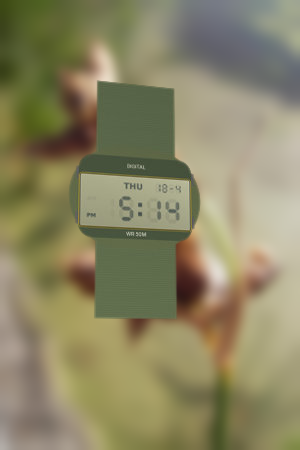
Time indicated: **5:14**
